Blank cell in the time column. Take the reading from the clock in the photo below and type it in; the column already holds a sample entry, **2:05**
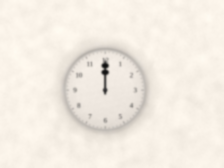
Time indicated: **12:00**
